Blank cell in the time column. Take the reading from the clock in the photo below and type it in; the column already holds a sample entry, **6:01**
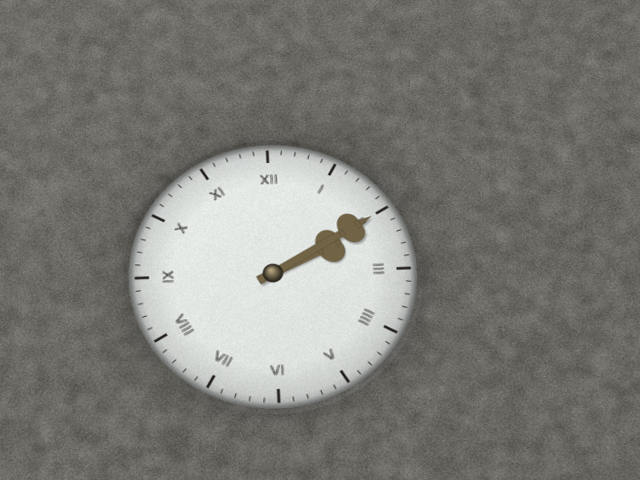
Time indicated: **2:10**
